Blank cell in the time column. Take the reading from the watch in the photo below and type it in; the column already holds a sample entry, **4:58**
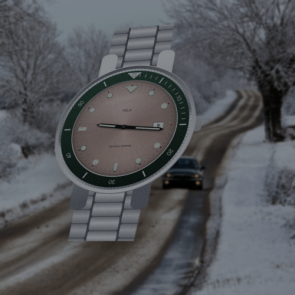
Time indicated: **9:16**
